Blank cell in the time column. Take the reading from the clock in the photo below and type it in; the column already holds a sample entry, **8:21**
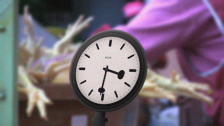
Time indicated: **3:31**
